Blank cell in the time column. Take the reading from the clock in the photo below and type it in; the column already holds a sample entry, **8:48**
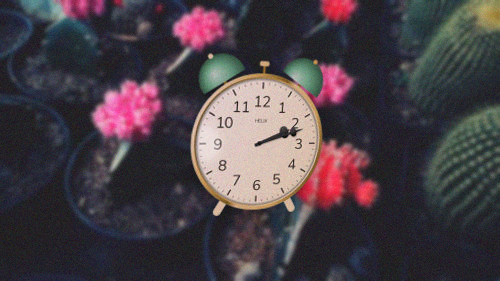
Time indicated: **2:12**
